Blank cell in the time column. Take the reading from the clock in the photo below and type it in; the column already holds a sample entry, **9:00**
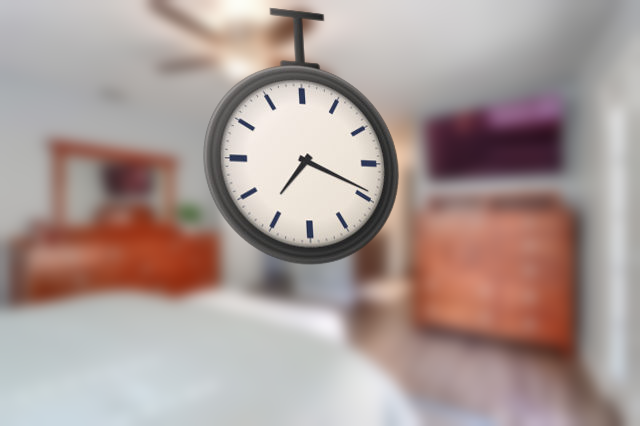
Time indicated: **7:19**
